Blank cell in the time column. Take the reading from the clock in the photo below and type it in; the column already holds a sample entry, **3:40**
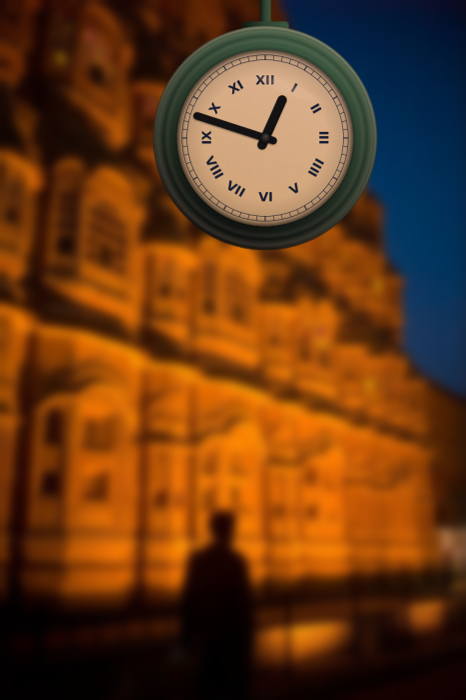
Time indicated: **12:48**
